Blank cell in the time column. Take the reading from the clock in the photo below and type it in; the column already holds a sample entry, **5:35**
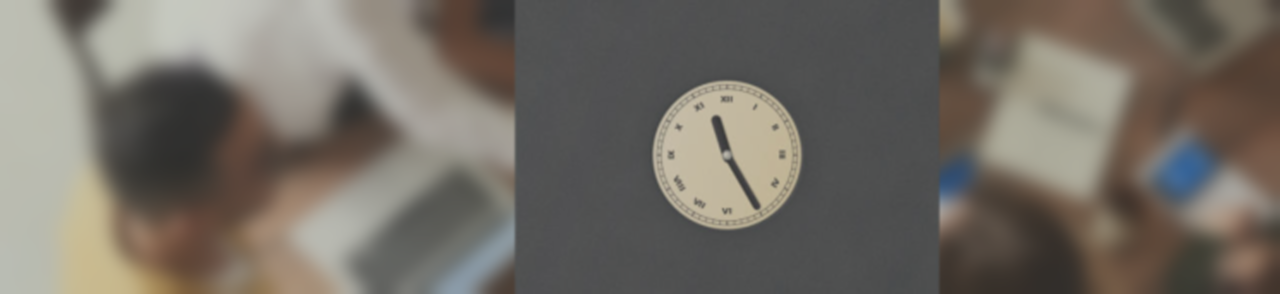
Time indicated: **11:25**
